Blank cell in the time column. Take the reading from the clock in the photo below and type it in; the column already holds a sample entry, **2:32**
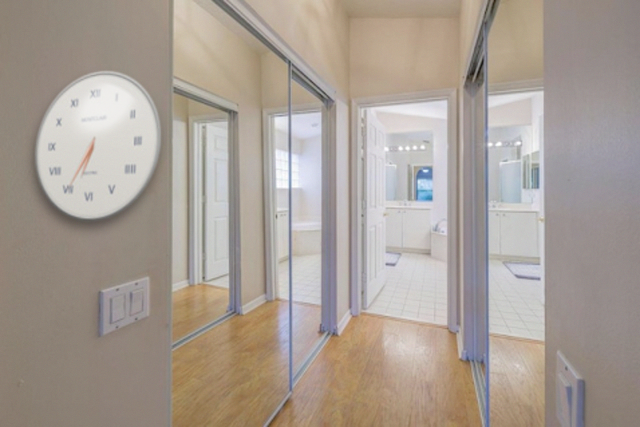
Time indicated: **6:35**
